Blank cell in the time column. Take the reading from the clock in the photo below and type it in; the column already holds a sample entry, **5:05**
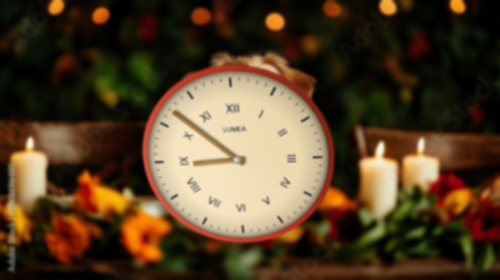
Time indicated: **8:52**
